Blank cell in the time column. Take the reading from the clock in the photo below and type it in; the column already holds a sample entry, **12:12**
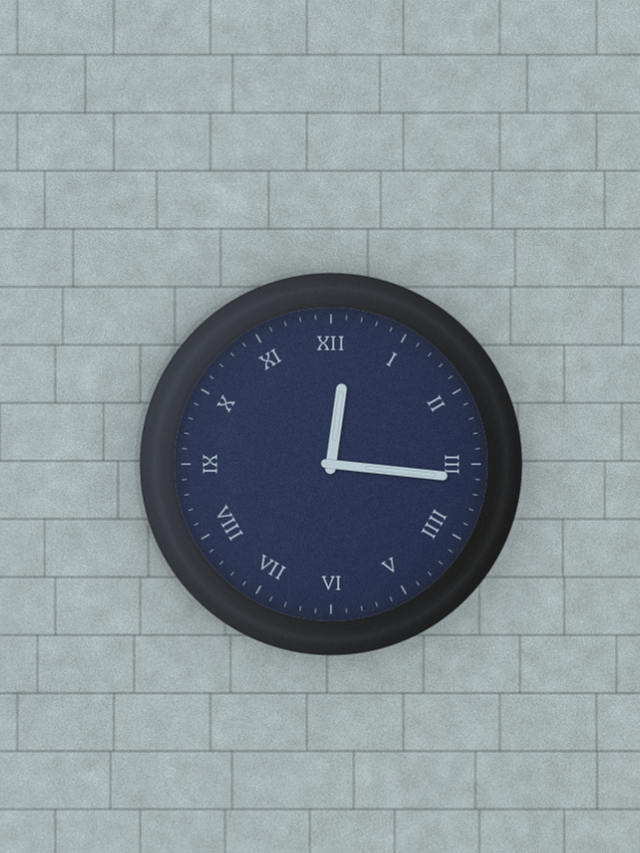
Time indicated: **12:16**
